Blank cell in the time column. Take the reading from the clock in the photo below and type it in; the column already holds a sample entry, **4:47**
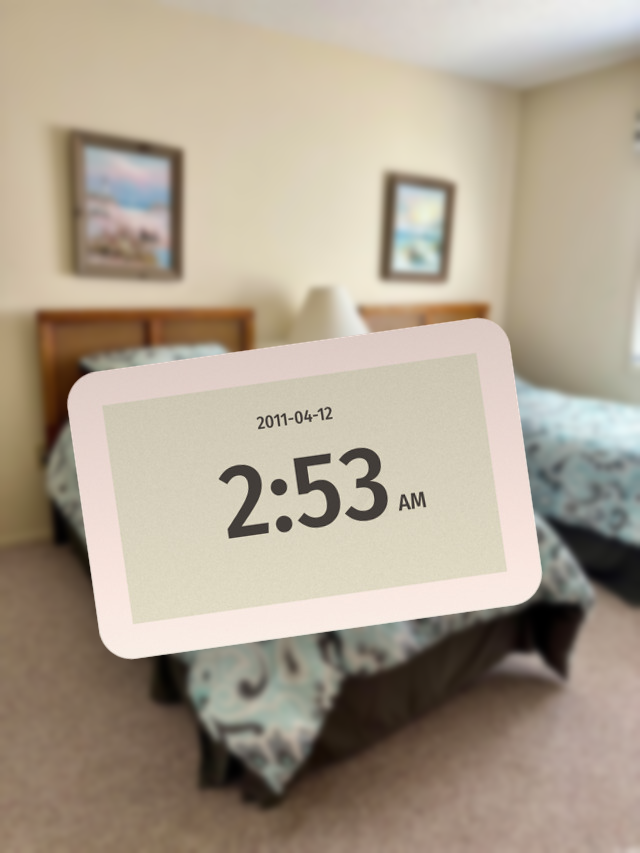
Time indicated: **2:53**
